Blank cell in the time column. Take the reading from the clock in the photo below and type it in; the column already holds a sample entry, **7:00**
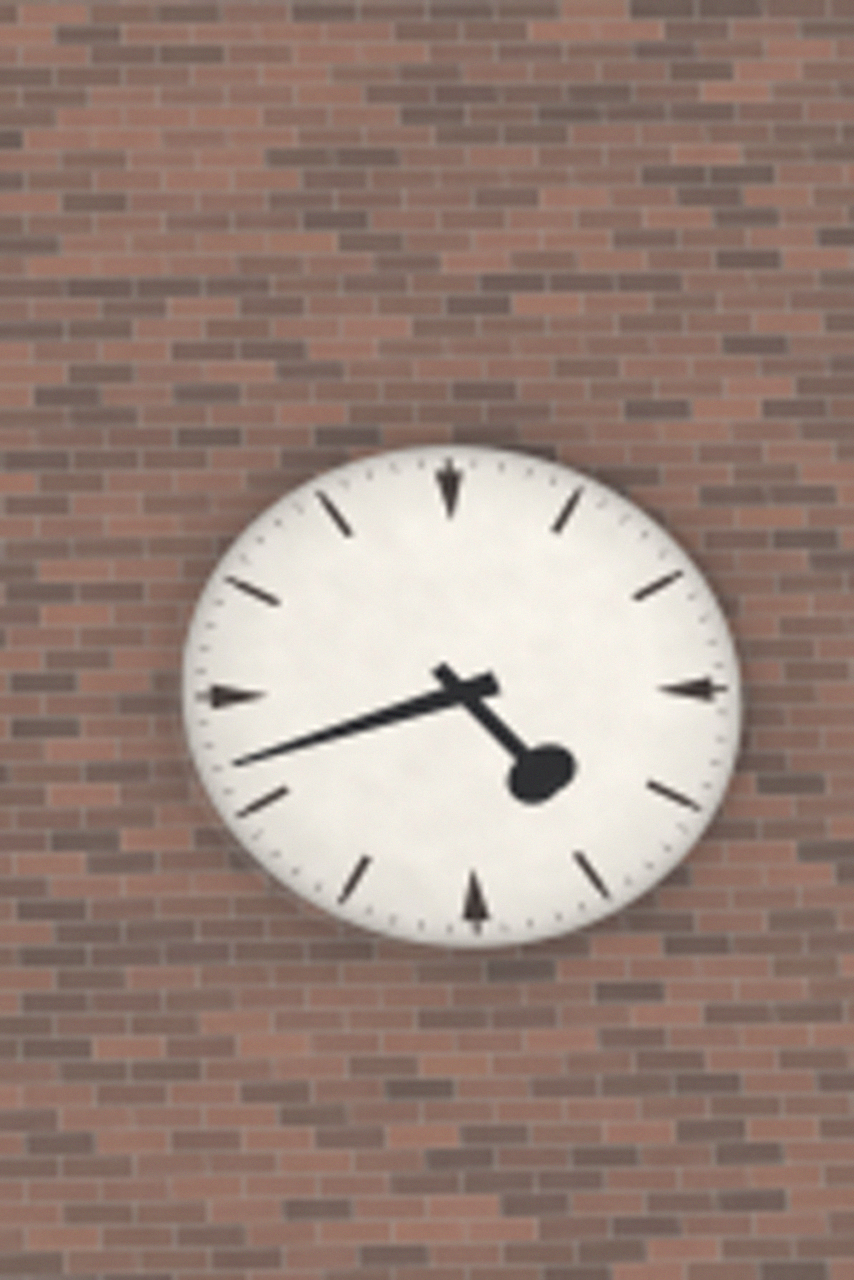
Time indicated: **4:42**
